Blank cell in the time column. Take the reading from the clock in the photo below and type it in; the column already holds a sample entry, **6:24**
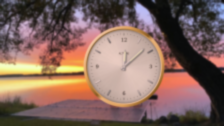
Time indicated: **12:08**
